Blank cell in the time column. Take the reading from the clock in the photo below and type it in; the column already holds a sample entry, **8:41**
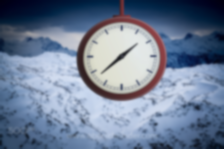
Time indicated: **1:38**
